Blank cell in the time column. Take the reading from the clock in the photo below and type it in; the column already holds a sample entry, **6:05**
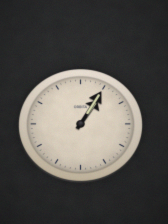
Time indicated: **1:05**
